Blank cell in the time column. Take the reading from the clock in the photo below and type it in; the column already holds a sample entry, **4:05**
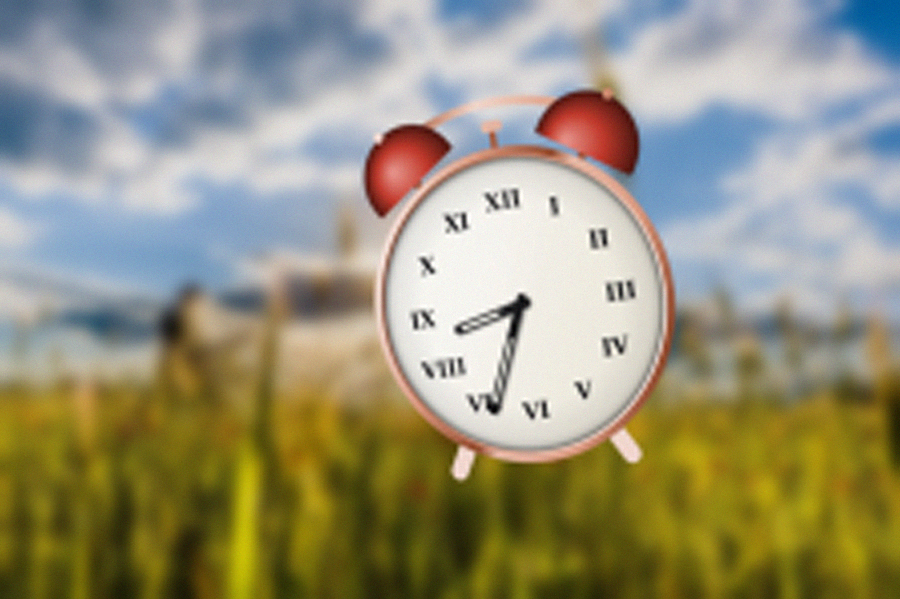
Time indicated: **8:34**
